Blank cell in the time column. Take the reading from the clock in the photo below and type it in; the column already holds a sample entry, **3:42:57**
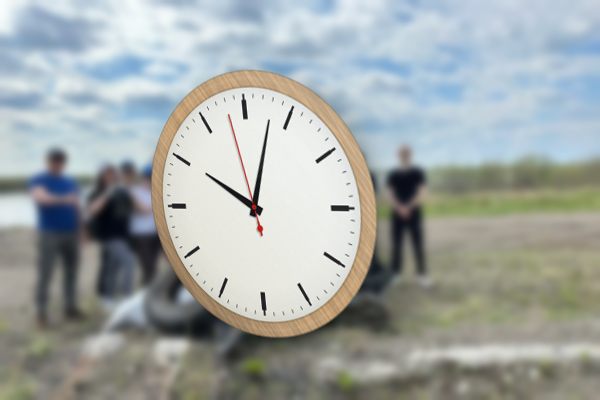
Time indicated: **10:02:58**
